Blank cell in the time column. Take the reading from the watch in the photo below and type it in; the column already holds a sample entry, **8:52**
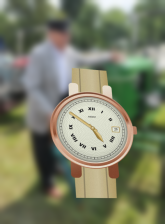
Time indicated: **4:51**
